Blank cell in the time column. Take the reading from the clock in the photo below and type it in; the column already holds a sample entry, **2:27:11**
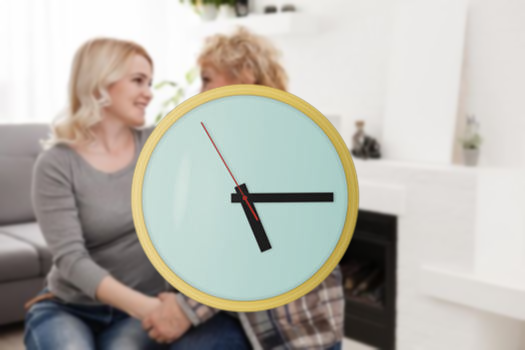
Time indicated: **5:14:55**
